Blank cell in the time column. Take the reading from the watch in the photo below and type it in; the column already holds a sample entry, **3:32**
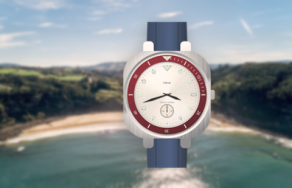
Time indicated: **3:42**
